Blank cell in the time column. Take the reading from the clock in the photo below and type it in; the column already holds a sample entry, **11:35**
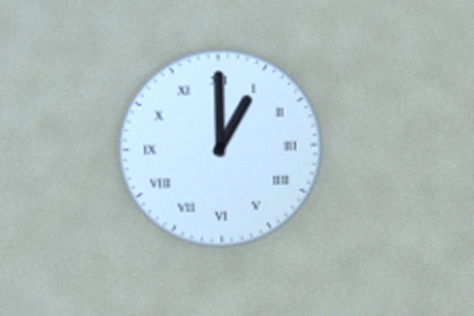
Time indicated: **1:00**
